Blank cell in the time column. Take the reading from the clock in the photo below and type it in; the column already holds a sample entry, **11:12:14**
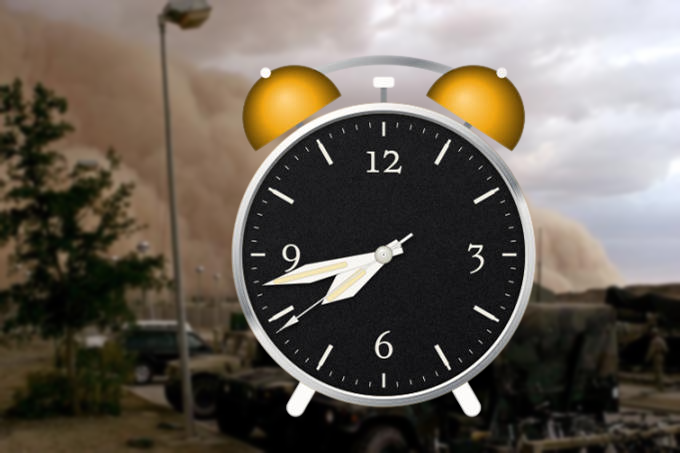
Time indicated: **7:42:39**
